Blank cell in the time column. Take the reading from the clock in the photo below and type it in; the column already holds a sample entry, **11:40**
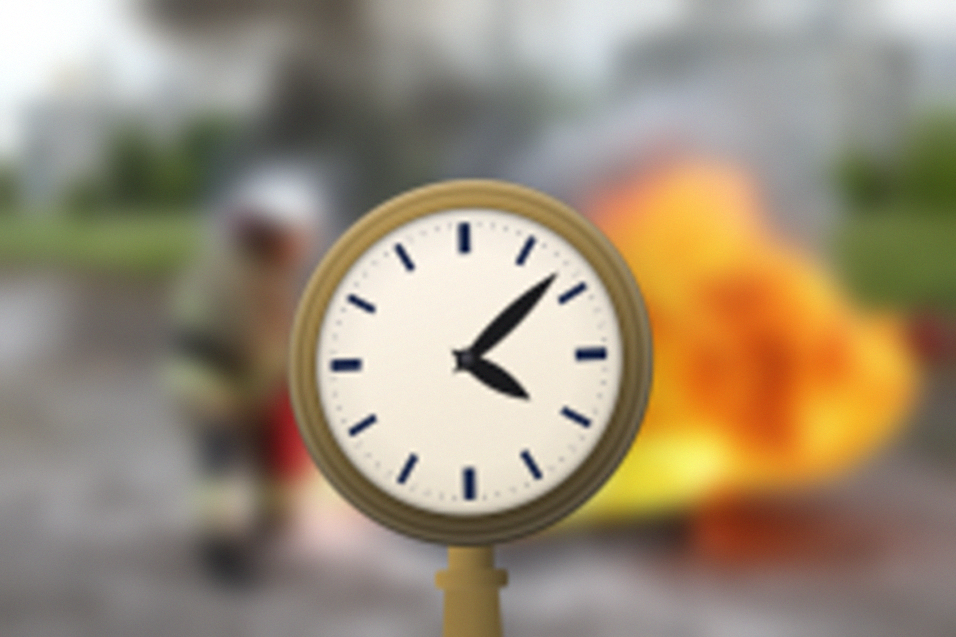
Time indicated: **4:08**
